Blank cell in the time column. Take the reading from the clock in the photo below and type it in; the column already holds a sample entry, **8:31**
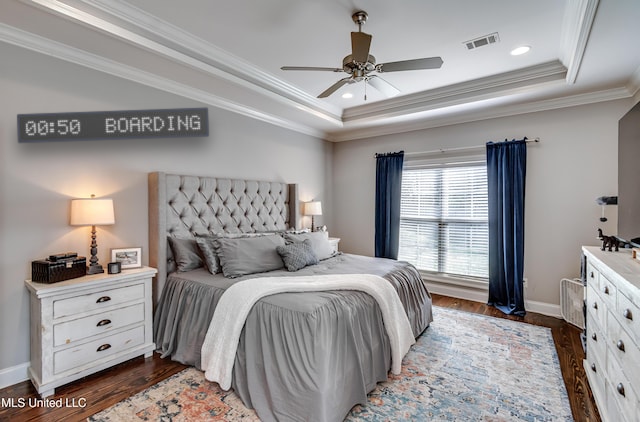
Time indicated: **0:50**
